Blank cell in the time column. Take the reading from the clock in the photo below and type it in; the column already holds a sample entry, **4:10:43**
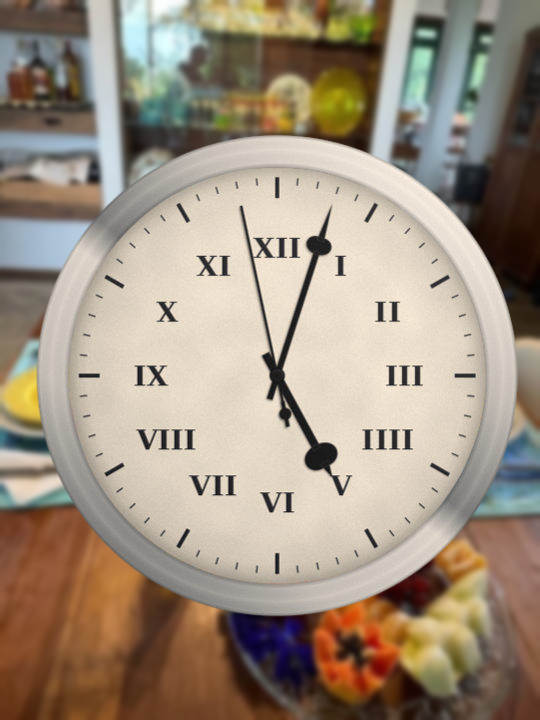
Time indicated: **5:02:58**
